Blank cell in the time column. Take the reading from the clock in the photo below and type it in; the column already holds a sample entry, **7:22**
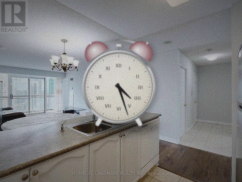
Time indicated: **4:27**
